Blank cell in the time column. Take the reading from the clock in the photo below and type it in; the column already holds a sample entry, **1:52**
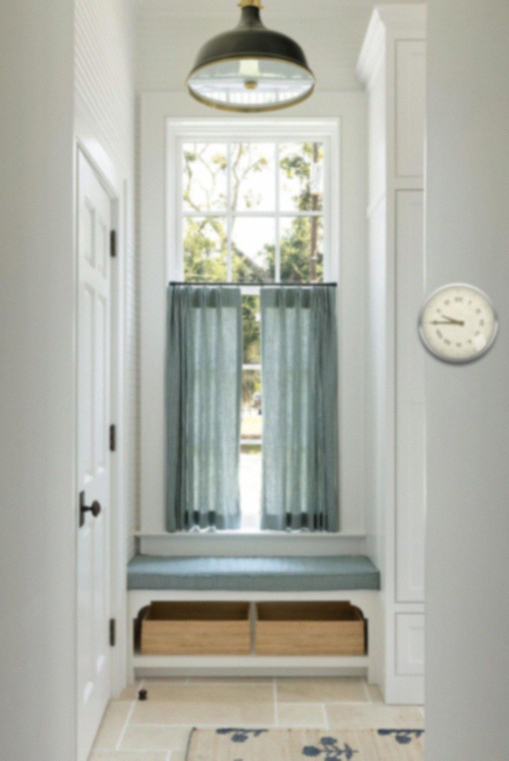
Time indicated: **9:45**
